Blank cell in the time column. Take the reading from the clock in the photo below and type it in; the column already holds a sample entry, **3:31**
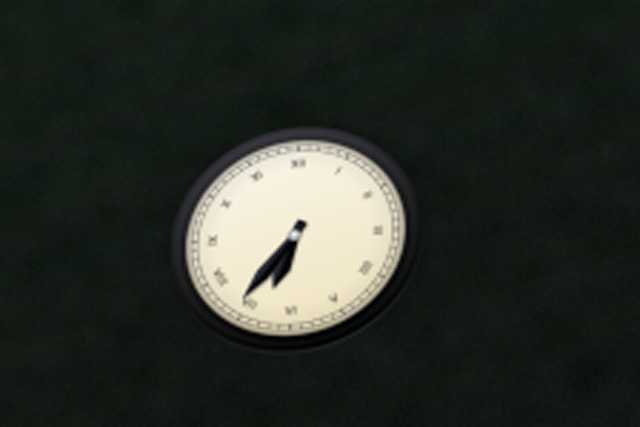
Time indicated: **6:36**
